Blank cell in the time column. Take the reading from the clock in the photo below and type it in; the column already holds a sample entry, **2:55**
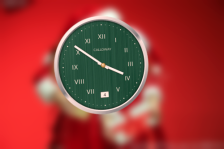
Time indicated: **3:51**
